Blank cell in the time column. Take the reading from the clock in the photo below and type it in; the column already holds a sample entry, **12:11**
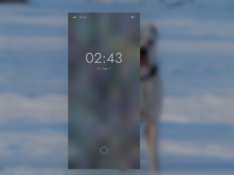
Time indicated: **2:43**
